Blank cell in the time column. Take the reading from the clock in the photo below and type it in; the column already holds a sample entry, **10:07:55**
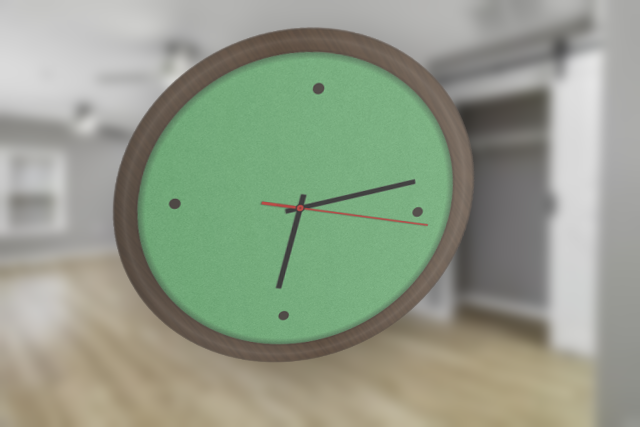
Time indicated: **6:12:16**
